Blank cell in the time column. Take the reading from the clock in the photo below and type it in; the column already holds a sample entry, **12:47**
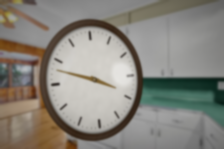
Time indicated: **3:48**
